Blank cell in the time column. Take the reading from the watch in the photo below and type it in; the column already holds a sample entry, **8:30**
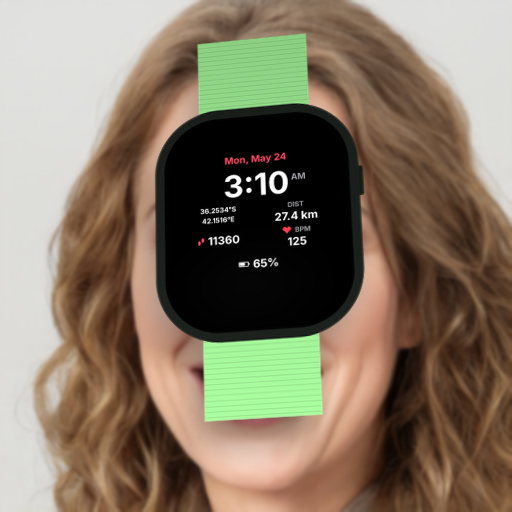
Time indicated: **3:10**
